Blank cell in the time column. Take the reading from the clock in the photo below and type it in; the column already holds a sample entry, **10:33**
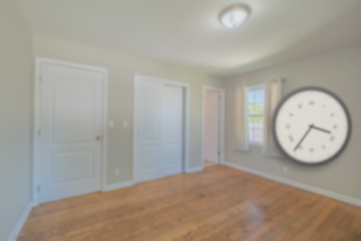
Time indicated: **3:36**
